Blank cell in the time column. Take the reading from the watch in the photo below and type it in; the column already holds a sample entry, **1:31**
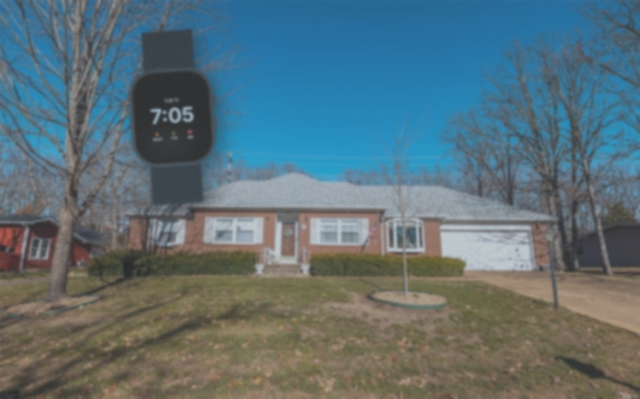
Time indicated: **7:05**
